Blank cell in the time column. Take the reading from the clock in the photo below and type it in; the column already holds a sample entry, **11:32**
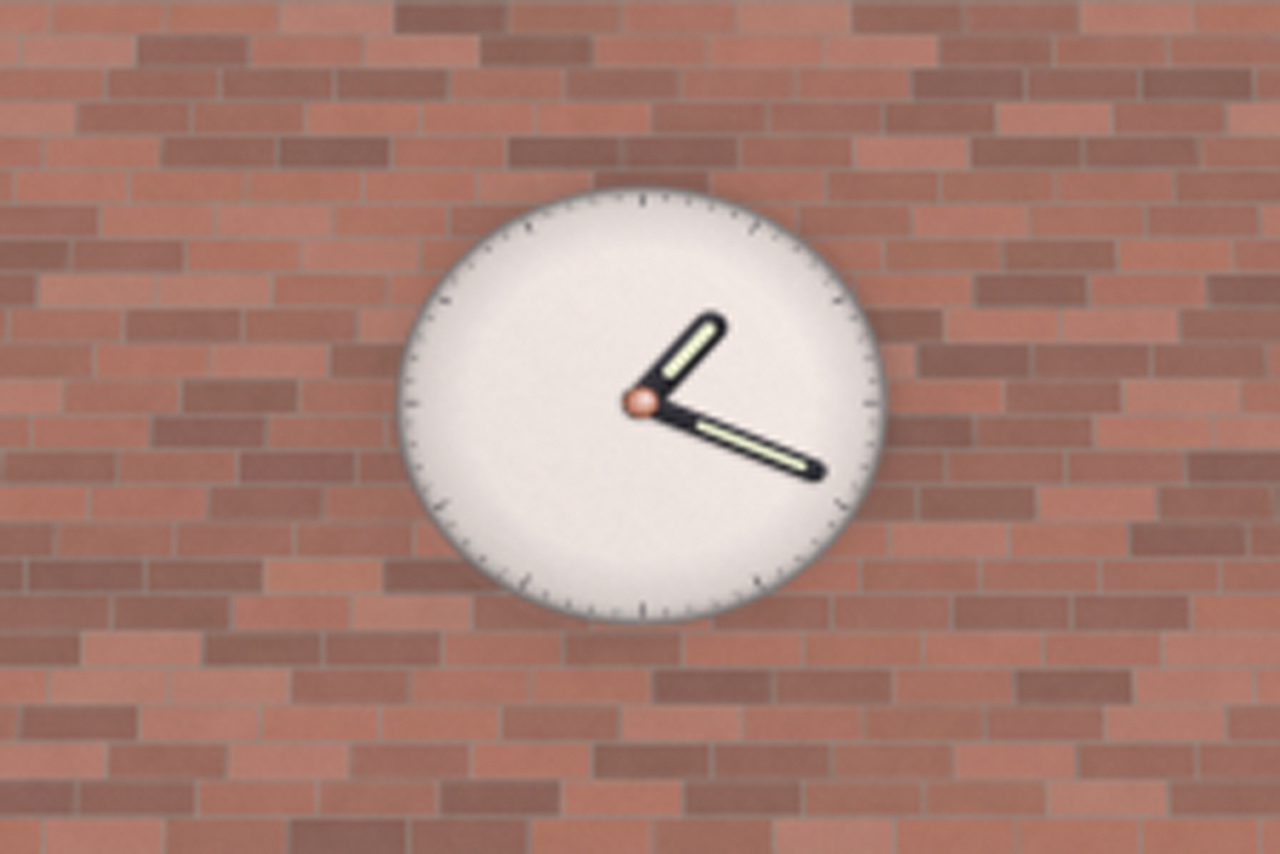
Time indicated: **1:19**
